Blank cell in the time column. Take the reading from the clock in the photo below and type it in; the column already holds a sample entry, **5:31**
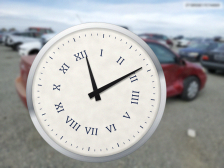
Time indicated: **12:14**
